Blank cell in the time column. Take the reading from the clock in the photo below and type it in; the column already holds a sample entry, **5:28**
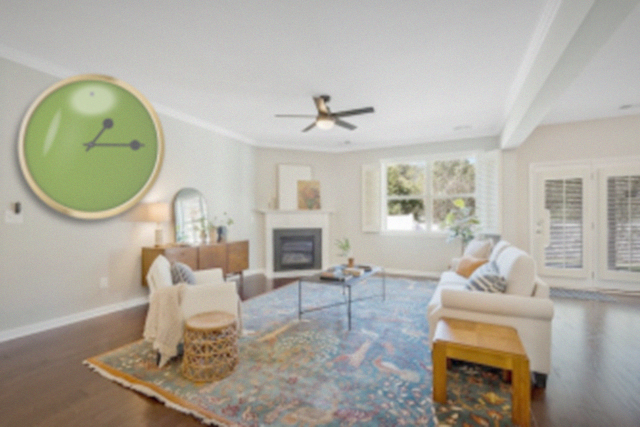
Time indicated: **1:15**
